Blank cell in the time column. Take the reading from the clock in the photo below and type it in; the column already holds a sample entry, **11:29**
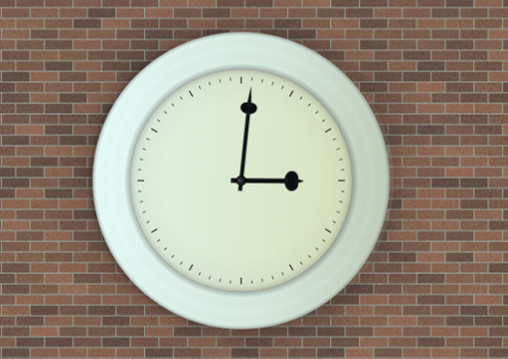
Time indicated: **3:01**
